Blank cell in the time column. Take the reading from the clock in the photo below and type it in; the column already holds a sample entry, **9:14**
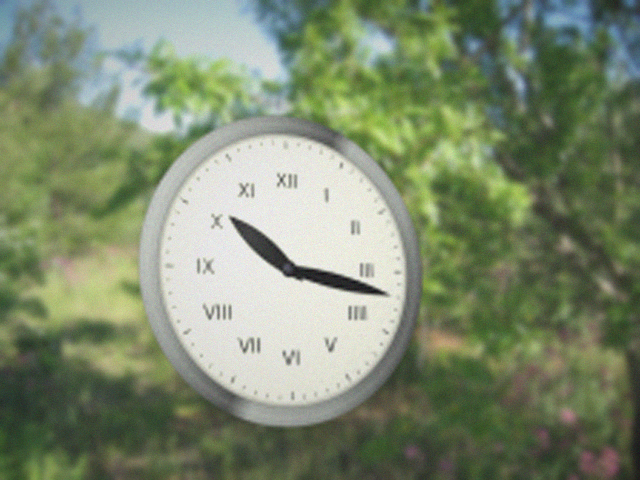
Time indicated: **10:17**
